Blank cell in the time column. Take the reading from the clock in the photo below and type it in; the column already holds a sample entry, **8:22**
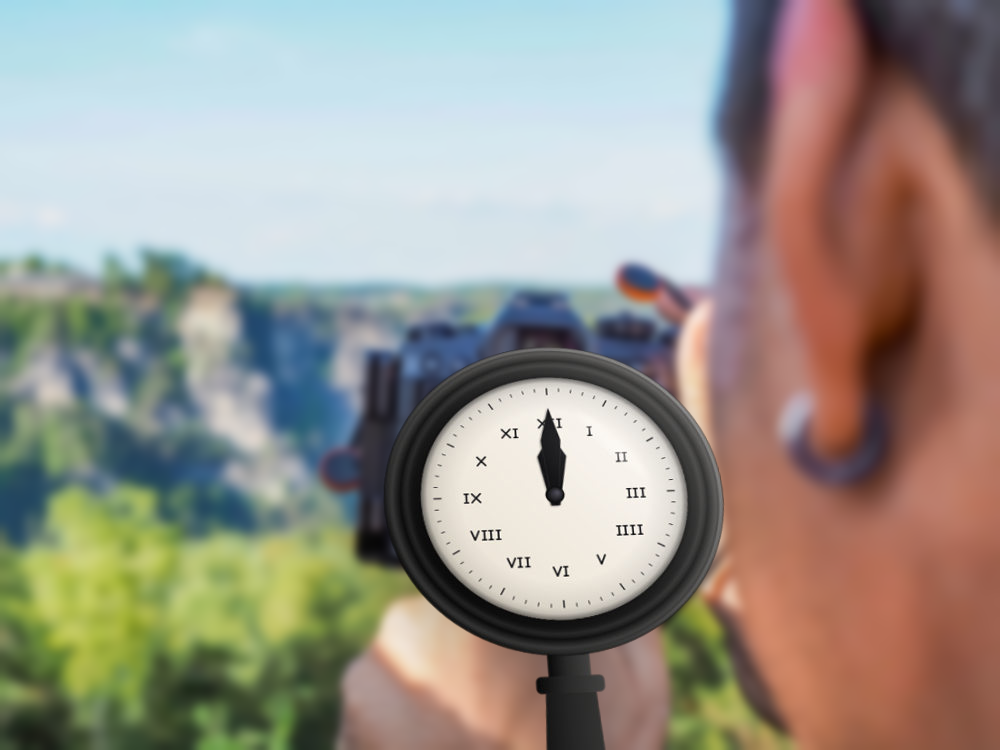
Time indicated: **12:00**
